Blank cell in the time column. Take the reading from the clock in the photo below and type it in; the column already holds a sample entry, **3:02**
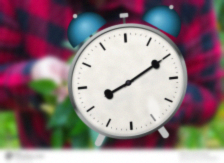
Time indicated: **8:10**
